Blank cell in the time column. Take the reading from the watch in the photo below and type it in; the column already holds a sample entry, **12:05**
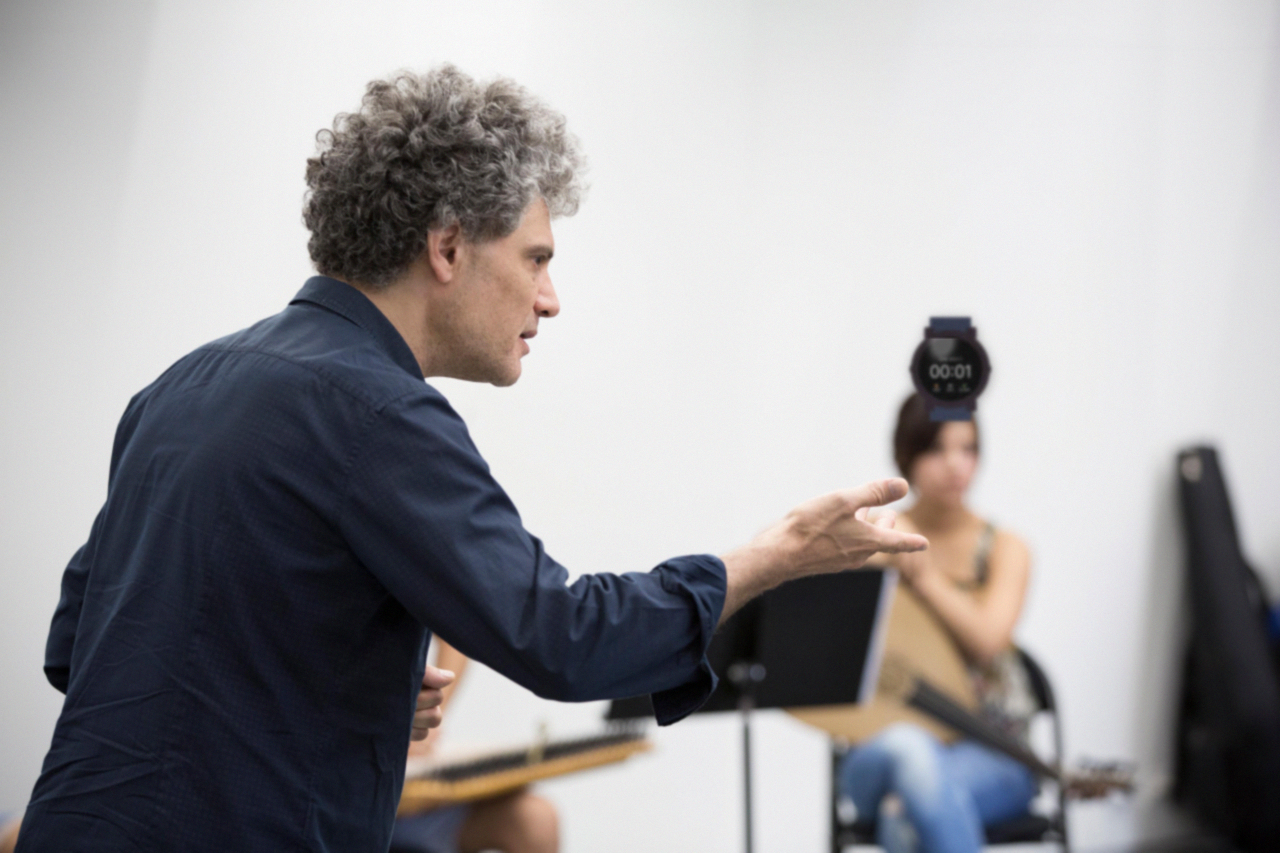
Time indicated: **0:01**
